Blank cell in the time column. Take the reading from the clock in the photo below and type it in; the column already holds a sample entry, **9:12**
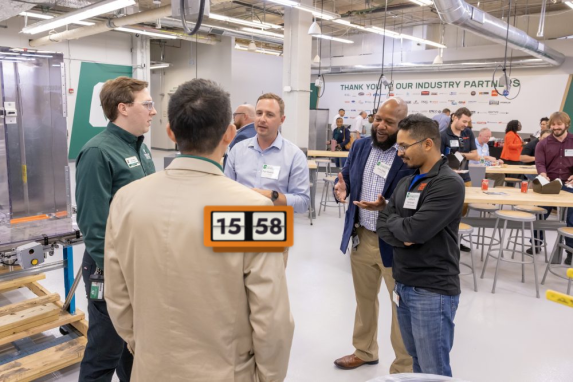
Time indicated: **15:58**
